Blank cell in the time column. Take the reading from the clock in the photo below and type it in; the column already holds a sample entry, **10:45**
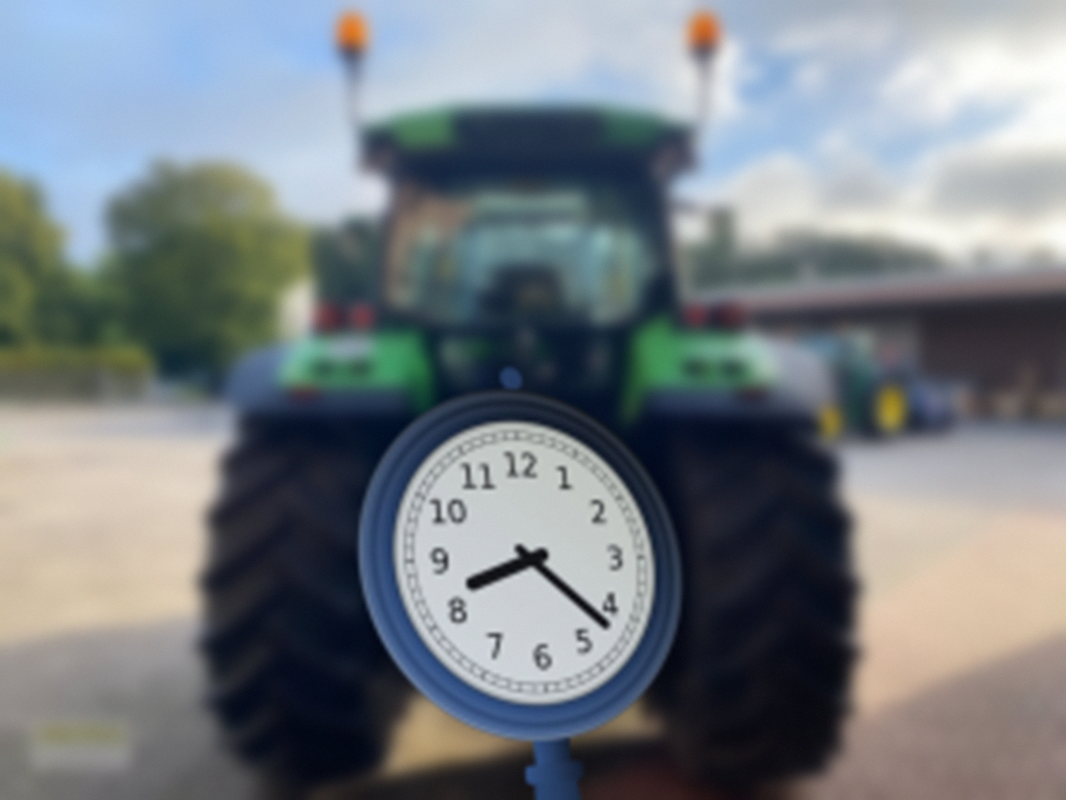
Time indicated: **8:22**
